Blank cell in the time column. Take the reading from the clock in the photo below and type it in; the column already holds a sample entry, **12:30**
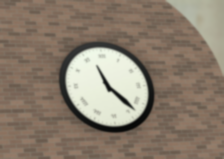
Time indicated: **11:23**
